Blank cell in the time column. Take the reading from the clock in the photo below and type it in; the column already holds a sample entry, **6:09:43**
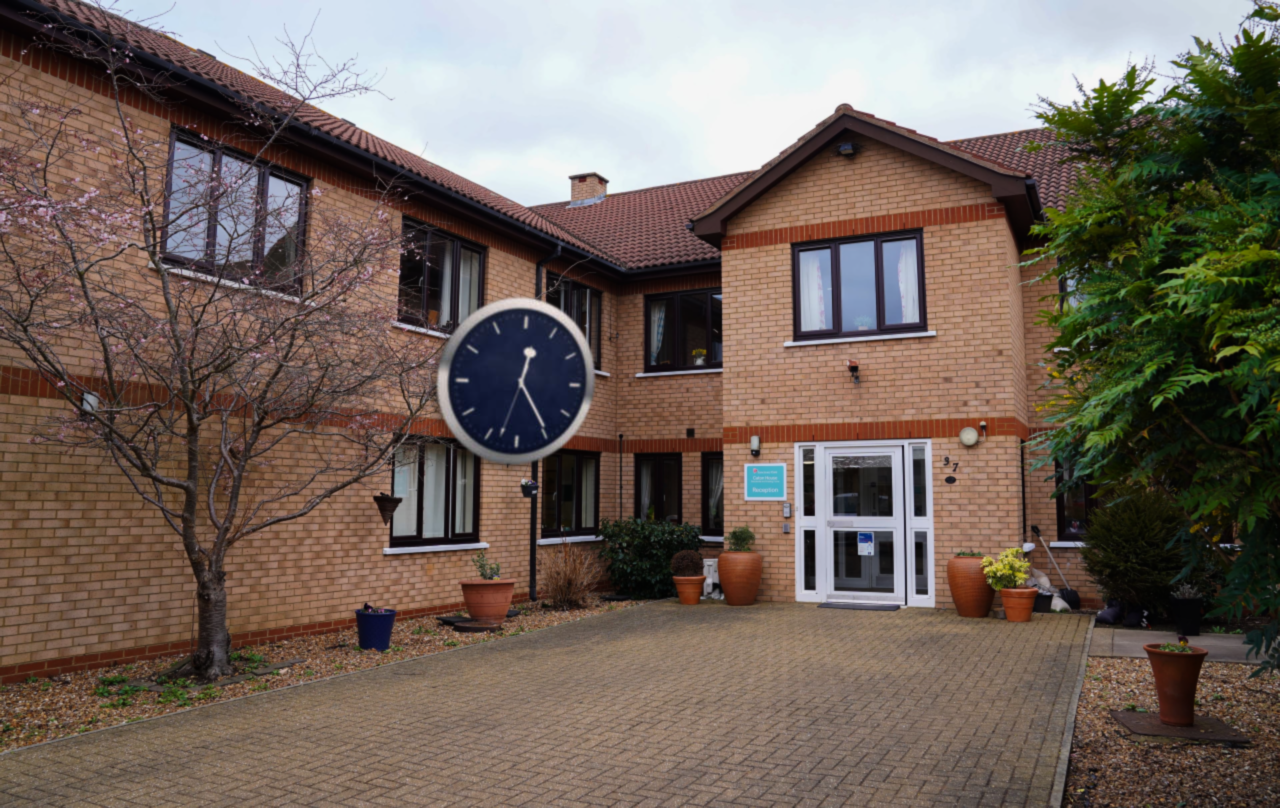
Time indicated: **12:24:33**
